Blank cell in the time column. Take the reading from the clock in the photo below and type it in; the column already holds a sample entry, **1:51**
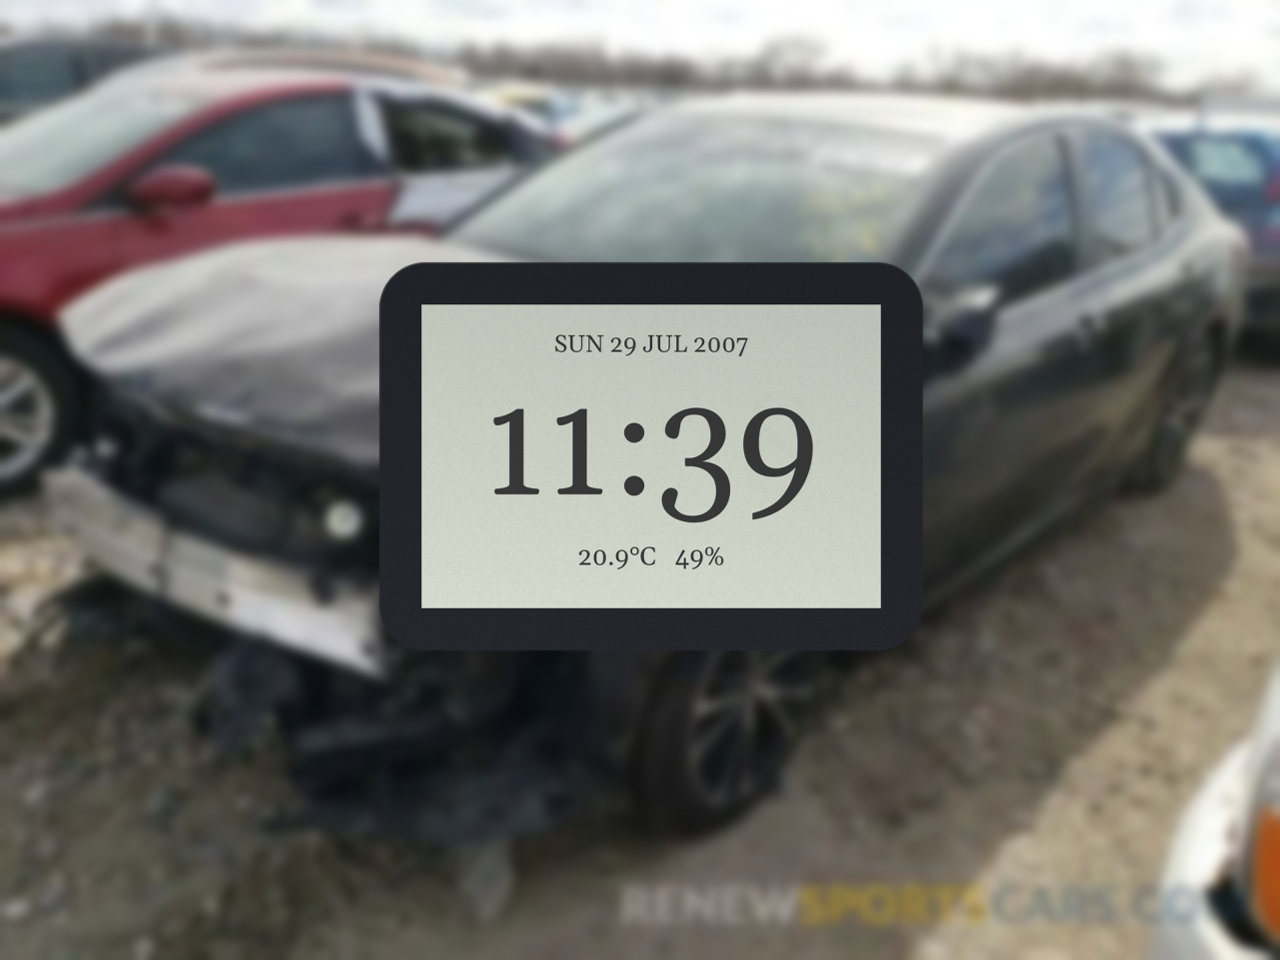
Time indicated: **11:39**
